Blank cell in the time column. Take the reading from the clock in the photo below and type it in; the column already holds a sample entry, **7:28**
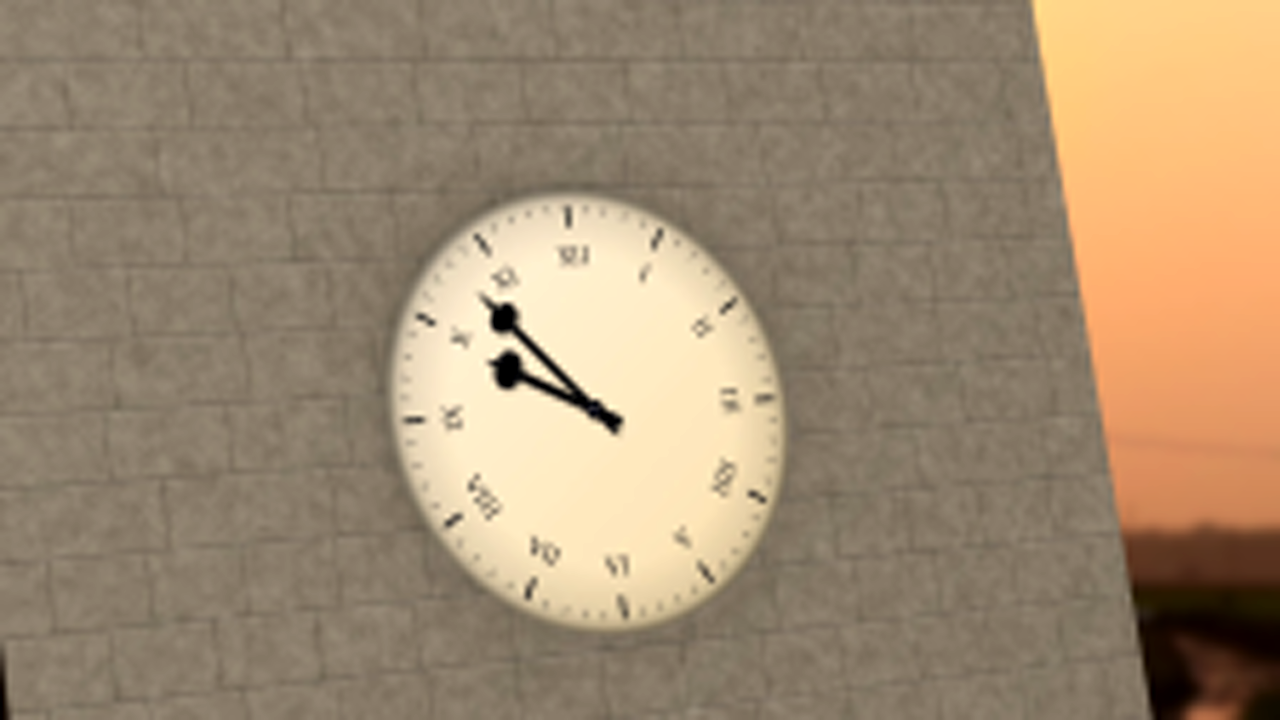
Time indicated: **9:53**
